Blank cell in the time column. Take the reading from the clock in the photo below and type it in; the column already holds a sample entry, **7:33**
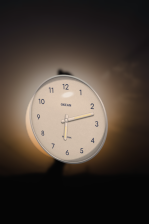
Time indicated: **6:12**
